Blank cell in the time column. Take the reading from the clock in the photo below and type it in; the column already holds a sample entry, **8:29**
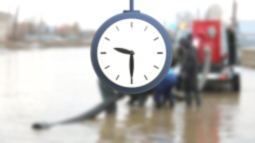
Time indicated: **9:30**
